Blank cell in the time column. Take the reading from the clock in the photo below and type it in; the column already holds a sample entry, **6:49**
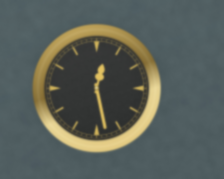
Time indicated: **12:28**
